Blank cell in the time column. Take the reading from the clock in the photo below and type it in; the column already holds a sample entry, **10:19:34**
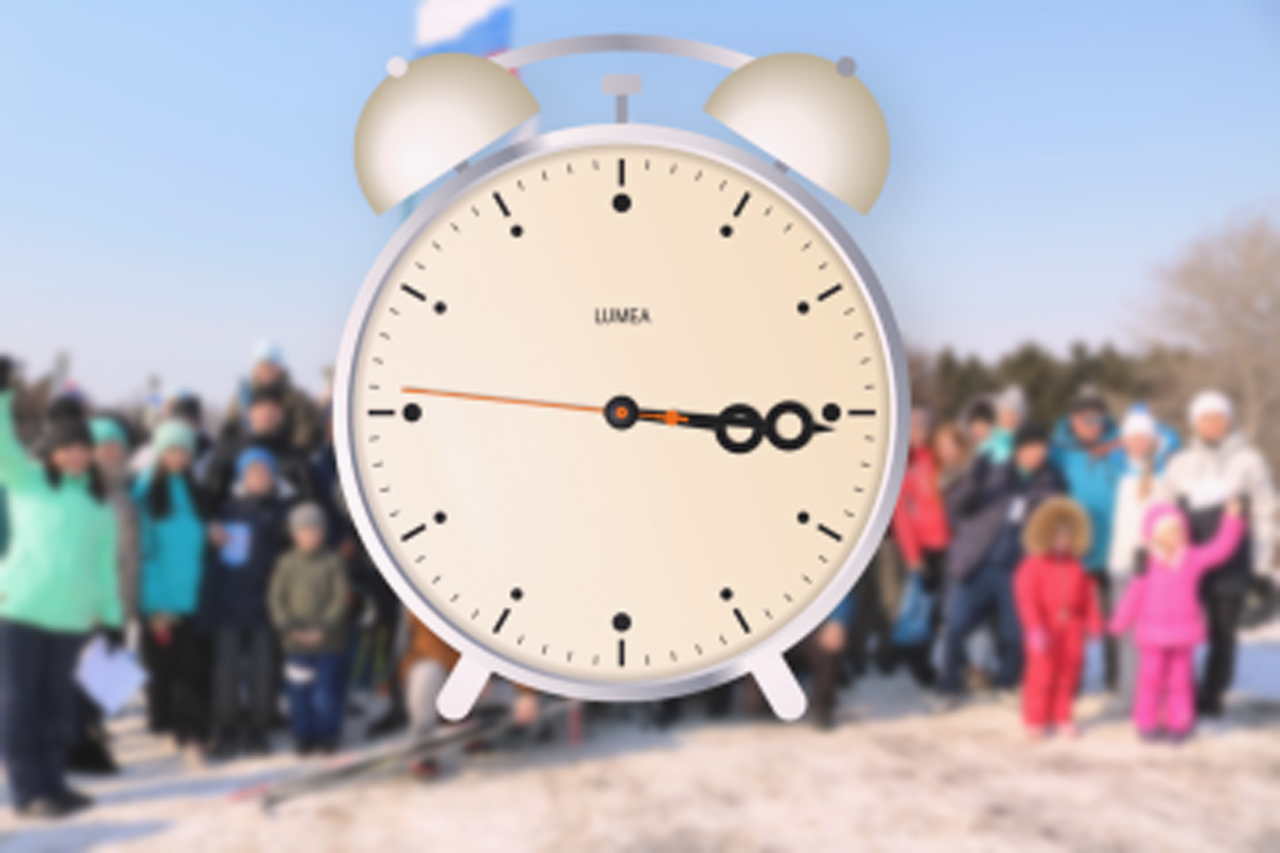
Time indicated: **3:15:46**
